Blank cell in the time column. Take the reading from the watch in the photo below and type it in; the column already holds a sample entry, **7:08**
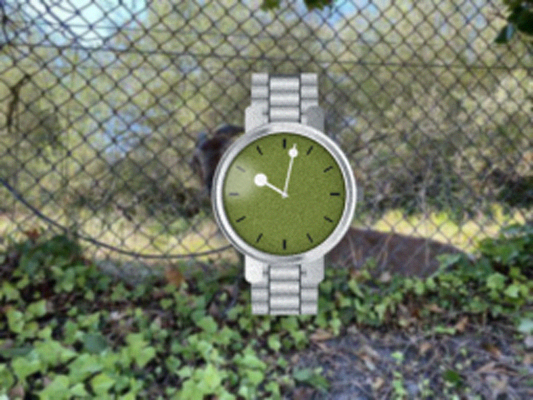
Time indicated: **10:02**
